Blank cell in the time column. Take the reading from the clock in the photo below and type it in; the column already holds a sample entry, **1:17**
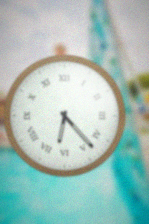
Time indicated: **6:23**
